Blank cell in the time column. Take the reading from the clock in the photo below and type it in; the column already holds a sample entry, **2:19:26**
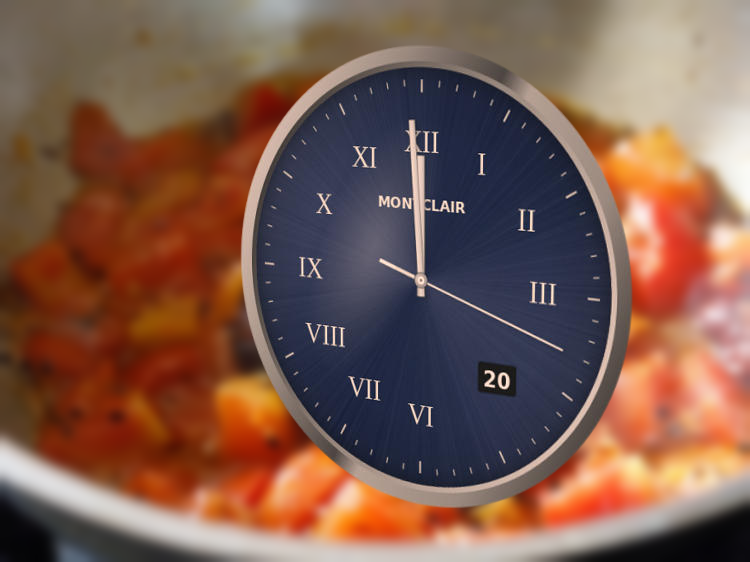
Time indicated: **11:59:18**
